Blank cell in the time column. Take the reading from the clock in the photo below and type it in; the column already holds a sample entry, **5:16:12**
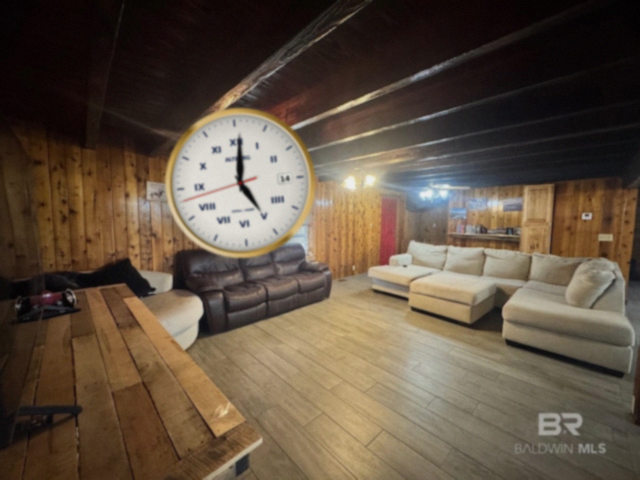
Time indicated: **5:00:43**
